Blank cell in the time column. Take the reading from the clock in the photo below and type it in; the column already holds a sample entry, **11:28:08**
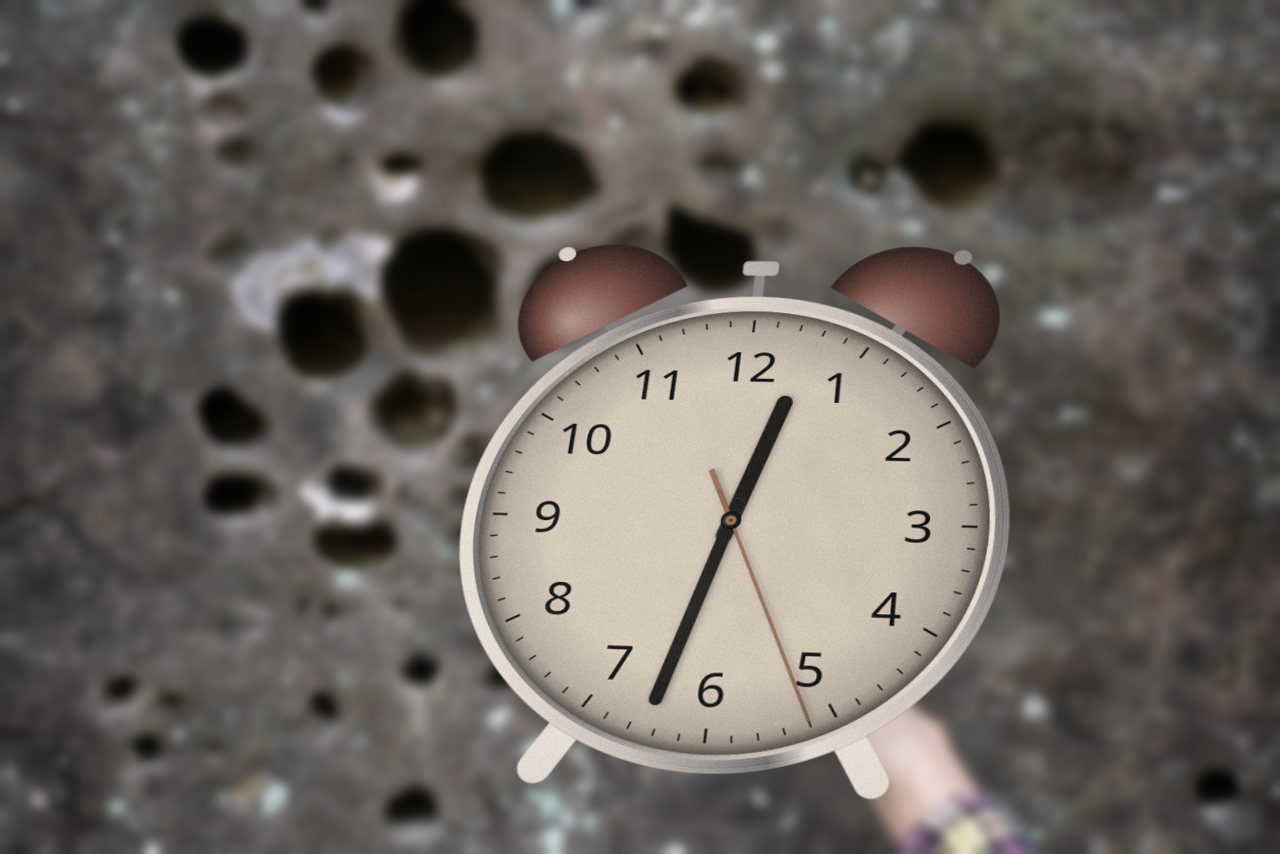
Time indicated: **12:32:26**
